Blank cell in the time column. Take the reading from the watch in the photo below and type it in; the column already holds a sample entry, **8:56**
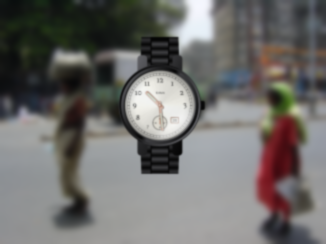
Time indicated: **10:29**
